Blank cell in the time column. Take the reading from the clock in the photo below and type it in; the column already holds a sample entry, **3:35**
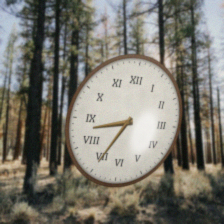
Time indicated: **8:35**
